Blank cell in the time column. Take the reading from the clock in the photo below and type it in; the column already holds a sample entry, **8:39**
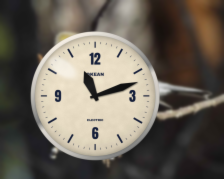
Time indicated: **11:12**
